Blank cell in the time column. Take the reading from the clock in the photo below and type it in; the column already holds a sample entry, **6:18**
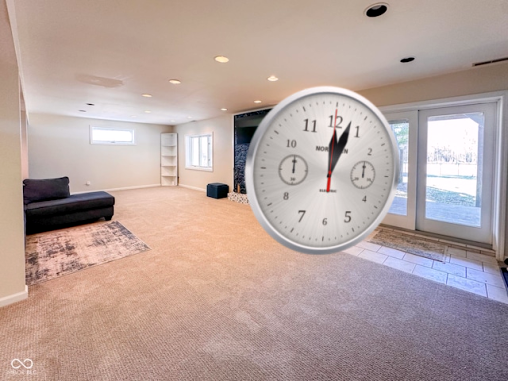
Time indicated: **12:03**
